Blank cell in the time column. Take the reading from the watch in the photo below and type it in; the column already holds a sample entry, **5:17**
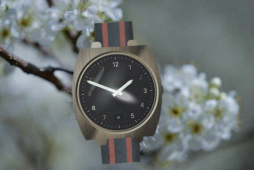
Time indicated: **1:49**
